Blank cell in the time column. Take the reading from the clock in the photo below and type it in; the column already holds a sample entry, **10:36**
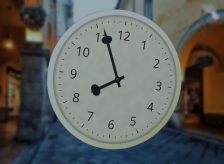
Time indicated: **7:56**
